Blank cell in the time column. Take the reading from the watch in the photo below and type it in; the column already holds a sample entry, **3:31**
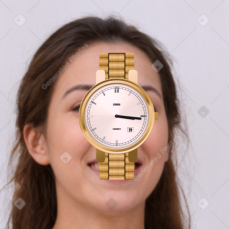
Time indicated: **3:16**
